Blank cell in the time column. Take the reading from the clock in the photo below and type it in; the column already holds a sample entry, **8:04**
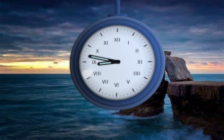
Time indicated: **8:47**
